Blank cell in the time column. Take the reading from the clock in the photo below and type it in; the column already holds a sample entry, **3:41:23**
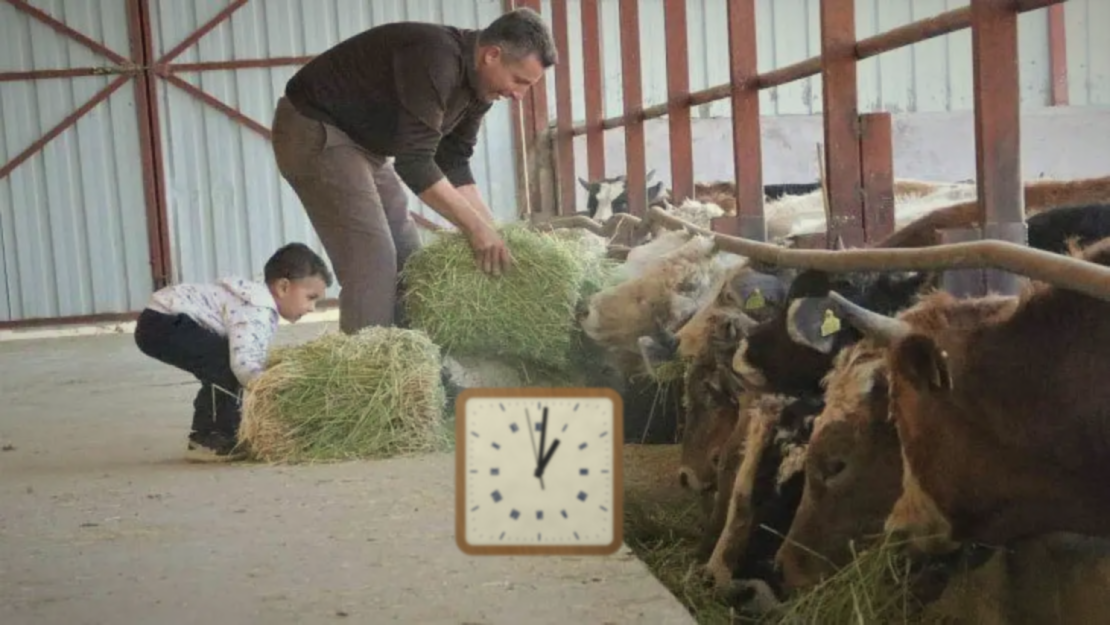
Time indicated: **1:00:58**
